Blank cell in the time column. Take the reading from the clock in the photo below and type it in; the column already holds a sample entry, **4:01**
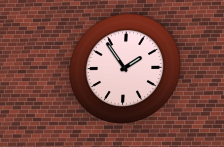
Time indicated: **1:54**
